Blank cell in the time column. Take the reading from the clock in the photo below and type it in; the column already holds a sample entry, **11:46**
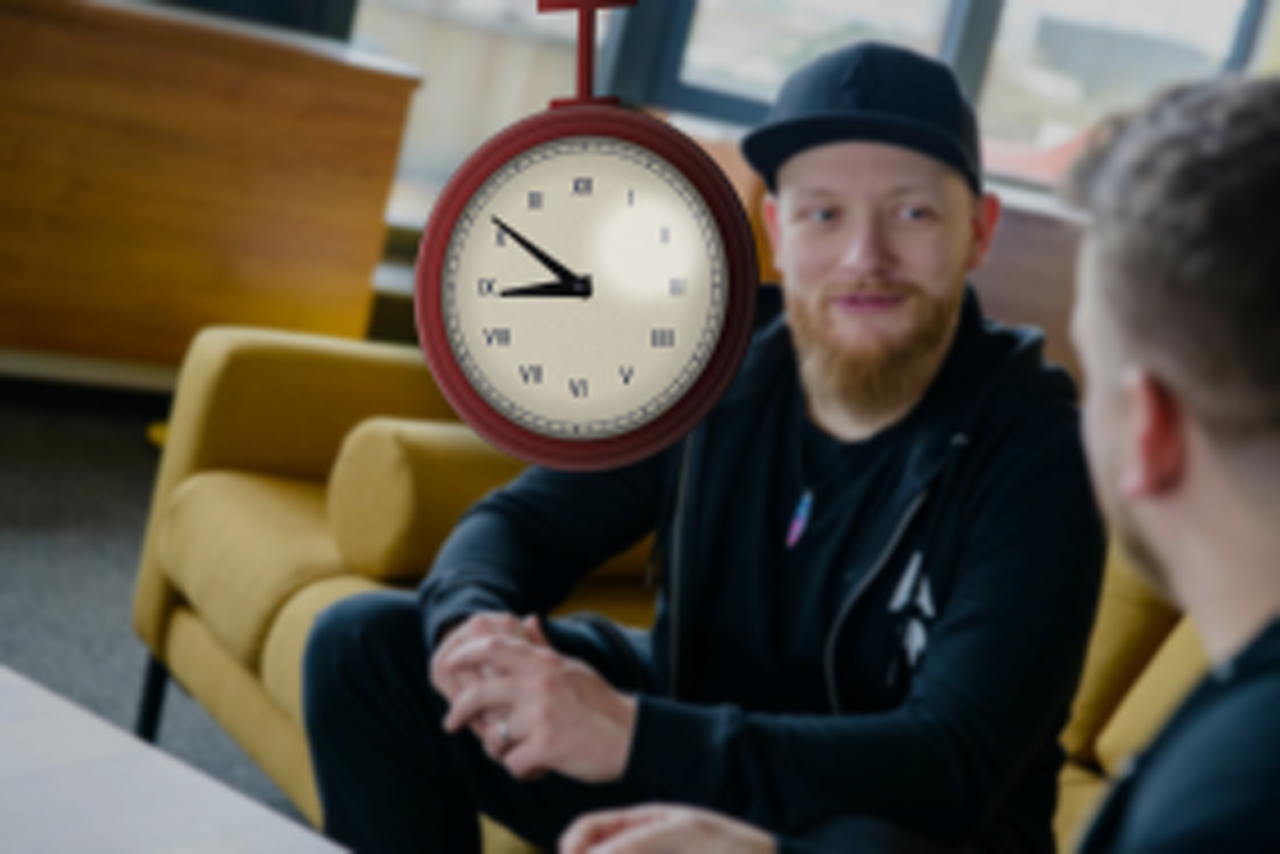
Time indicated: **8:51**
